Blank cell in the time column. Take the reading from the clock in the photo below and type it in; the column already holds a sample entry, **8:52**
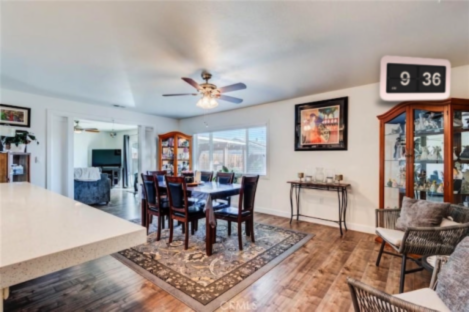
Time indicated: **9:36**
